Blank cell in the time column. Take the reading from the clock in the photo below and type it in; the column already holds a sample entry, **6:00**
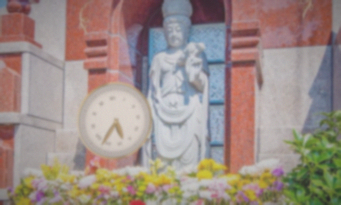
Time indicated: **5:37**
